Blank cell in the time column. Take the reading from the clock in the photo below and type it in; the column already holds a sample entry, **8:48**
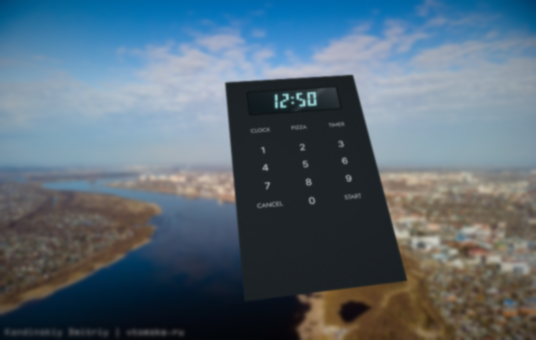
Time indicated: **12:50**
